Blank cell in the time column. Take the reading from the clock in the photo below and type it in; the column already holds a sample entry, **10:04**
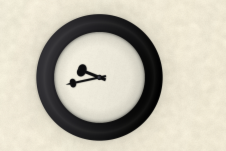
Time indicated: **9:43**
